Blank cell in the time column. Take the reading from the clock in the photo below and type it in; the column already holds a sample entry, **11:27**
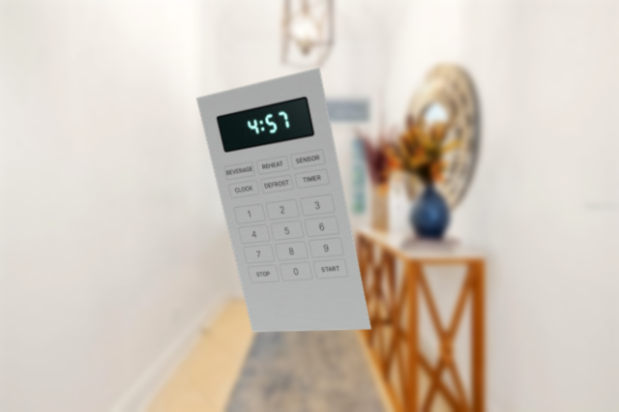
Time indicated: **4:57**
